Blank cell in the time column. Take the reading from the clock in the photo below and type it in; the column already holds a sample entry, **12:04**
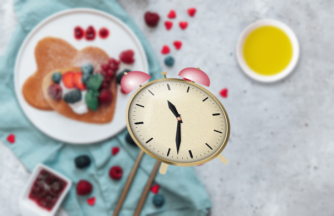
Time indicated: **11:33**
